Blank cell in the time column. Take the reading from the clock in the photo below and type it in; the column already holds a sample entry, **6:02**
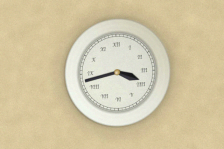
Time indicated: **3:43**
